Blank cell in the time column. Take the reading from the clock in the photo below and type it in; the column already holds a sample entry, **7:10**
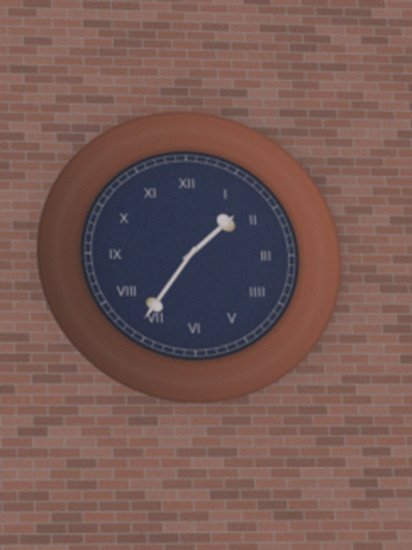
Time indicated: **1:36**
